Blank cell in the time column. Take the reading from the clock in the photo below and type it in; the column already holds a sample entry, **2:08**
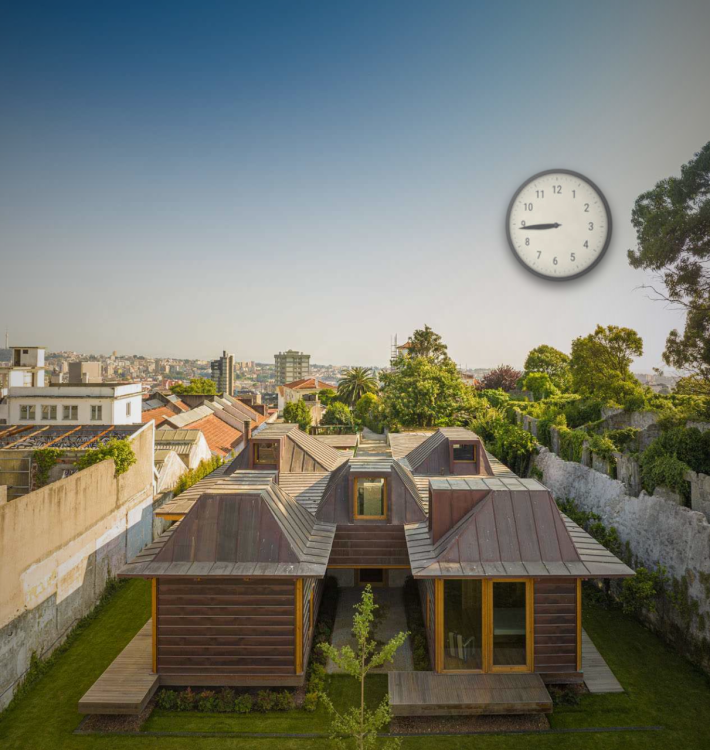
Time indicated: **8:44**
